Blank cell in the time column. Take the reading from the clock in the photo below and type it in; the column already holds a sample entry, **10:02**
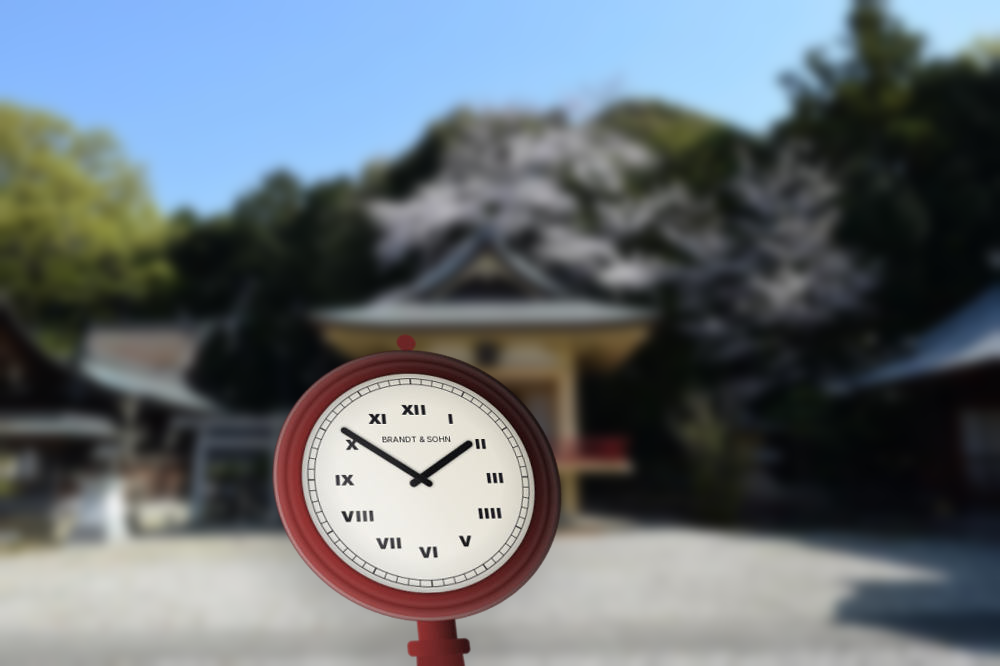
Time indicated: **1:51**
